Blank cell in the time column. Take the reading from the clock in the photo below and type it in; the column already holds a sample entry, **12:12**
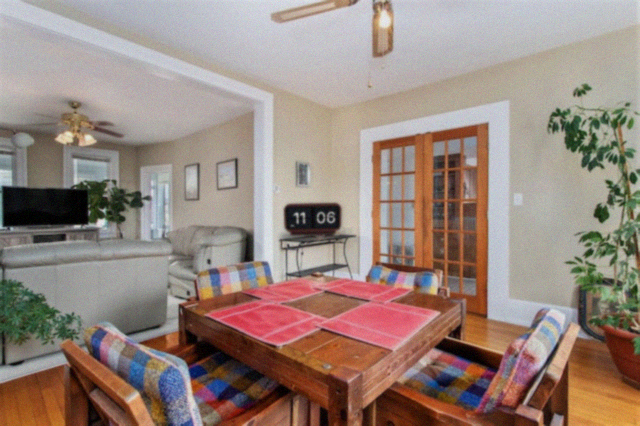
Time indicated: **11:06**
